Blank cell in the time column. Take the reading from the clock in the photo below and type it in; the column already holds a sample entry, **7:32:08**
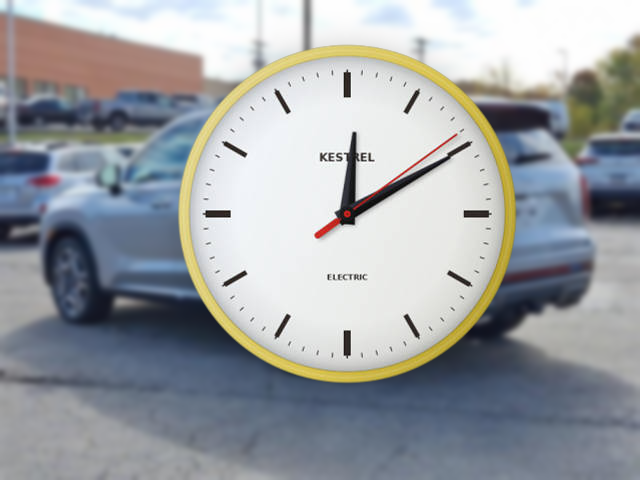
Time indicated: **12:10:09**
